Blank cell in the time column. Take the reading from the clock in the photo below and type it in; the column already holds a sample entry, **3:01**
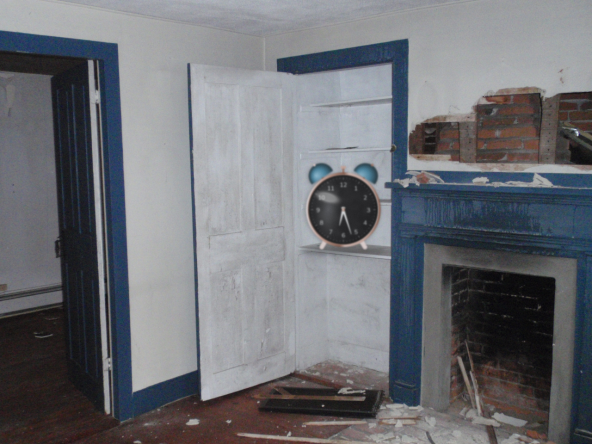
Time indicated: **6:27**
